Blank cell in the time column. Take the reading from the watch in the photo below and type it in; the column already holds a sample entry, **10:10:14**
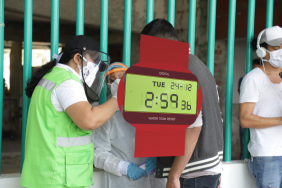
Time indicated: **2:59:36**
